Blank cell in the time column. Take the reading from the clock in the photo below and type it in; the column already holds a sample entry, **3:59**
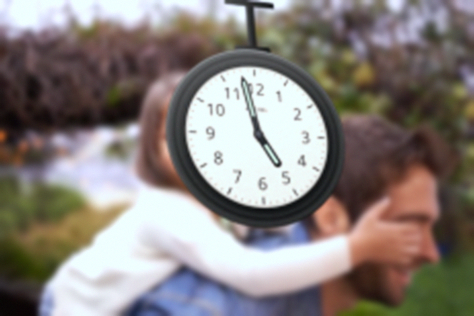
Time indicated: **4:58**
